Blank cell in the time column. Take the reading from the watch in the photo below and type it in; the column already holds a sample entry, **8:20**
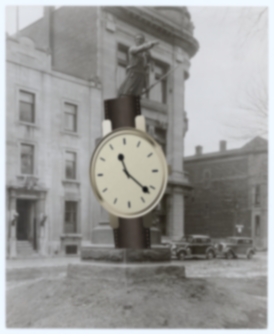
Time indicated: **11:22**
